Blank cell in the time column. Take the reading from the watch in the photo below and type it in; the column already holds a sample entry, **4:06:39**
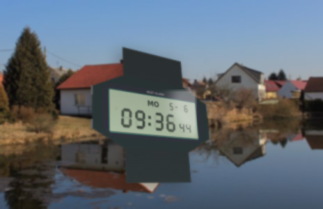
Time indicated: **9:36:44**
